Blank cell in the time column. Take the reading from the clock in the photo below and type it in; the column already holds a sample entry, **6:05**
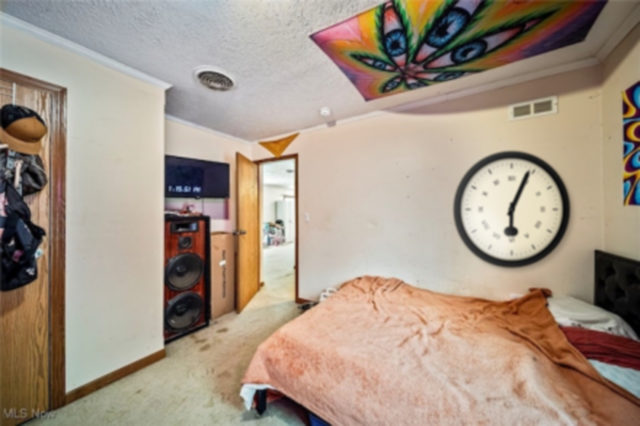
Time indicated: **6:04**
